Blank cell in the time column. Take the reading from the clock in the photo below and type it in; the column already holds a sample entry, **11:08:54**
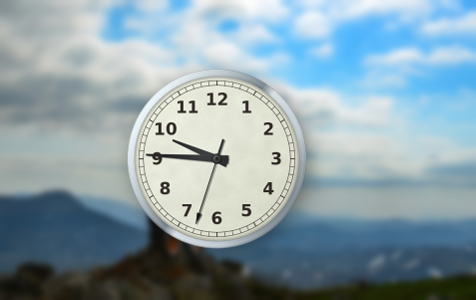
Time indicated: **9:45:33**
